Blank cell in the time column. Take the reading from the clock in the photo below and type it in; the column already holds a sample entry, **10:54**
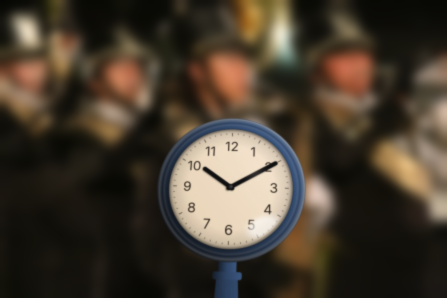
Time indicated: **10:10**
